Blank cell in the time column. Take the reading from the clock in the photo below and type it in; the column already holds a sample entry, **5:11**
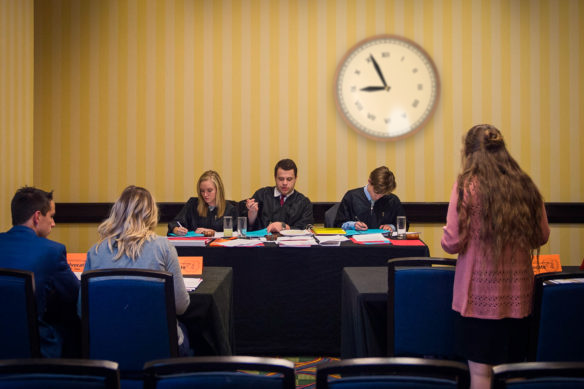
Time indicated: **8:56**
